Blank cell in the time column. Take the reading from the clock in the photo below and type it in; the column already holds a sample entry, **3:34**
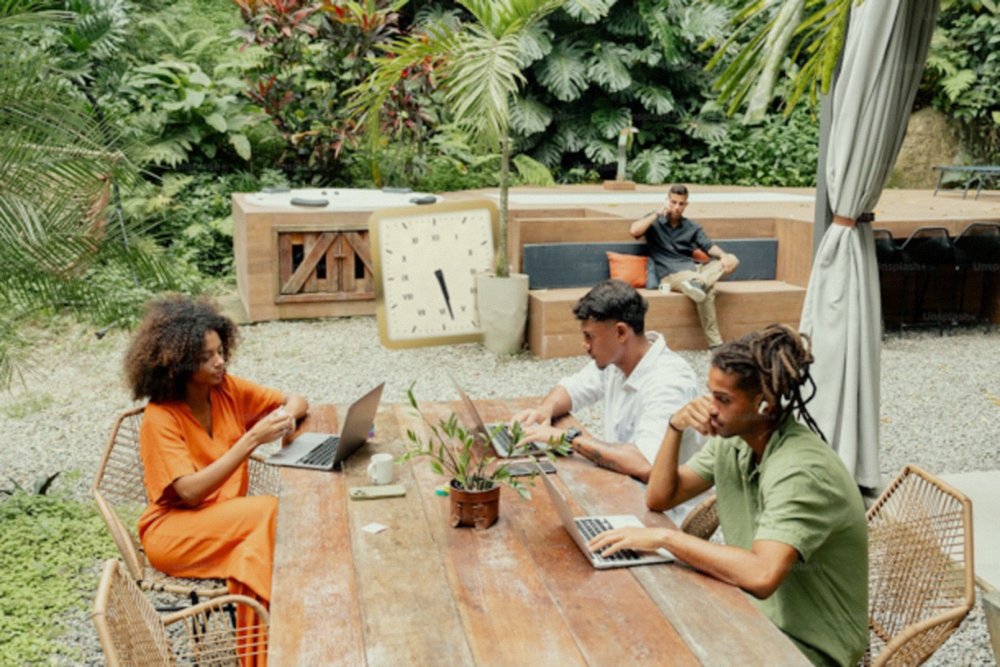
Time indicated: **5:28**
